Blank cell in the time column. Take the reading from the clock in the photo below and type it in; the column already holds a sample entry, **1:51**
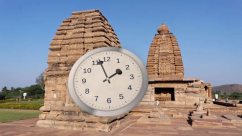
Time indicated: **1:57**
